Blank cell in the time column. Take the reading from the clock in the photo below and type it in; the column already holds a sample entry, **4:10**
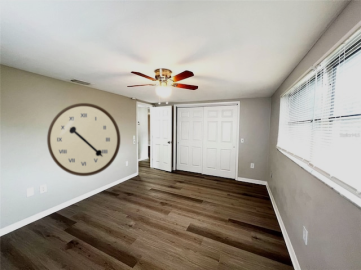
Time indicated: **10:22**
